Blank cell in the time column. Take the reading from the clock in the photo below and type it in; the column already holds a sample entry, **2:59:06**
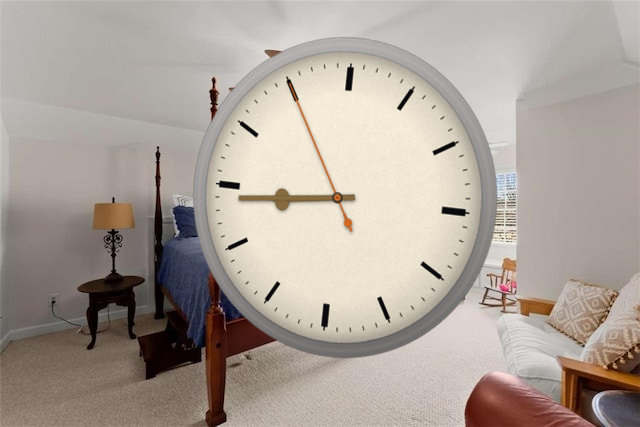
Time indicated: **8:43:55**
